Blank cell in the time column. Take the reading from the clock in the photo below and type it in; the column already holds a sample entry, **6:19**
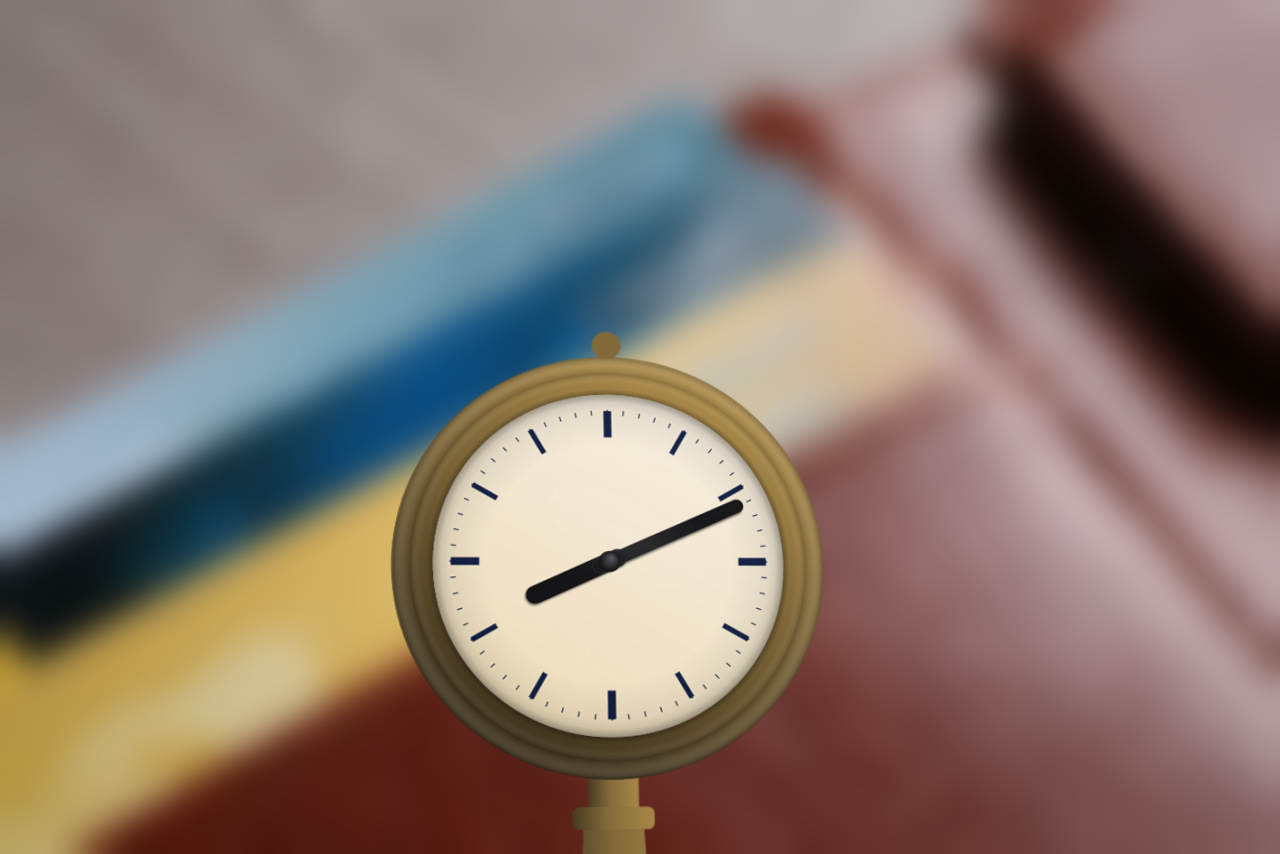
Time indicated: **8:11**
